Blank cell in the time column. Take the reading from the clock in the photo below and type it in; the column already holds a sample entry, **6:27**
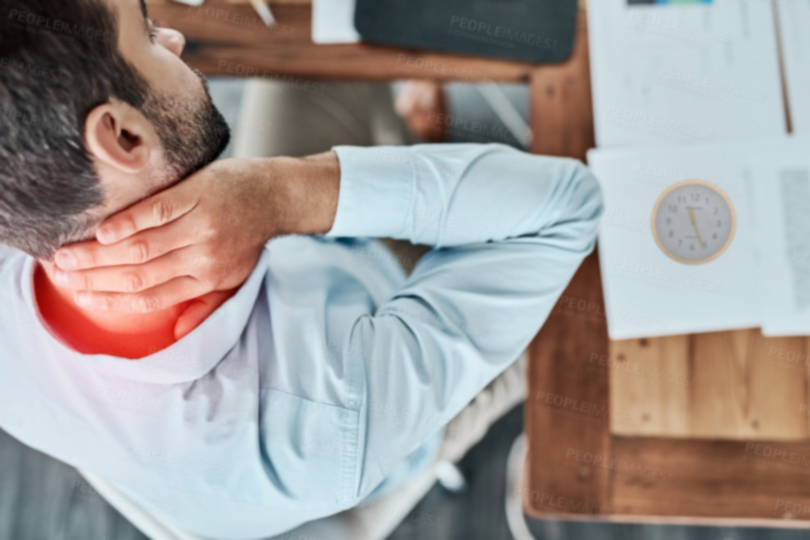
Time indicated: **11:26**
